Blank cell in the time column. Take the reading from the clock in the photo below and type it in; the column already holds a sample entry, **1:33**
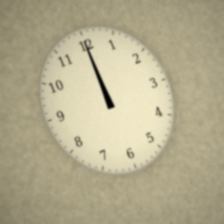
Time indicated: **12:00**
